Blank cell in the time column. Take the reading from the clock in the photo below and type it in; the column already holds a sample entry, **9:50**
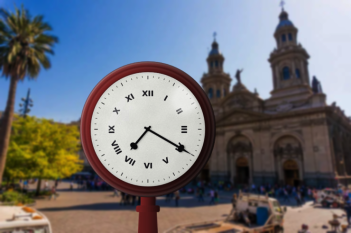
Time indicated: **7:20**
